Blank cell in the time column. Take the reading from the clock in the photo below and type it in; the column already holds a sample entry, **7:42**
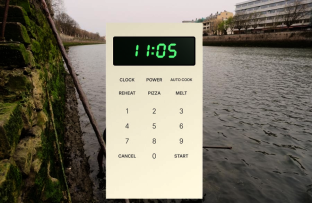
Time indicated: **11:05**
